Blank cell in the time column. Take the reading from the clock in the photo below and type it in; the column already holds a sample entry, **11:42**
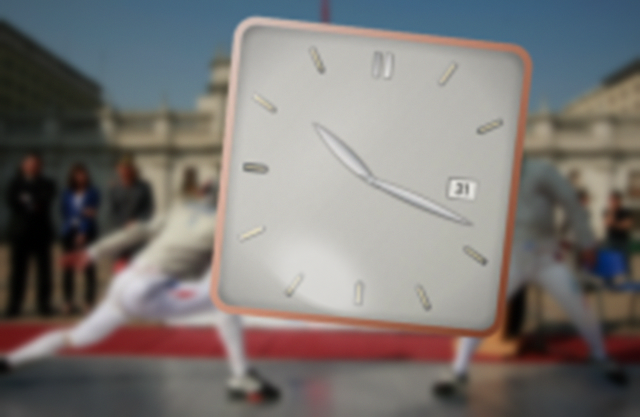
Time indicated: **10:18**
